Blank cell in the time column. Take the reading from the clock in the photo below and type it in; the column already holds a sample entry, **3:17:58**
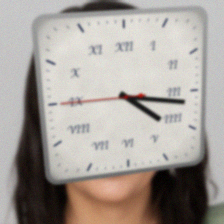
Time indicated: **4:16:45**
